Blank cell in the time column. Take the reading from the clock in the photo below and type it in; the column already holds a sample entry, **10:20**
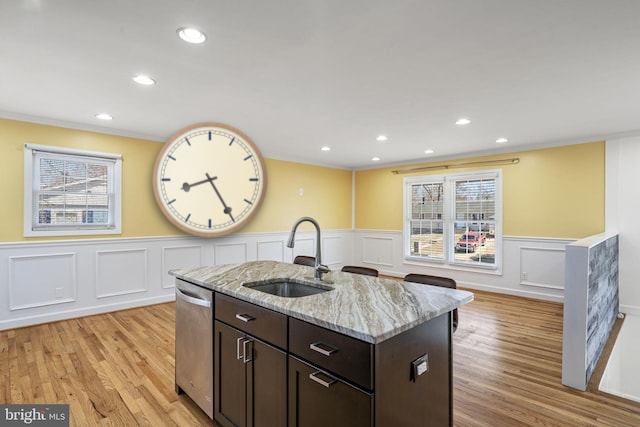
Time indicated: **8:25**
